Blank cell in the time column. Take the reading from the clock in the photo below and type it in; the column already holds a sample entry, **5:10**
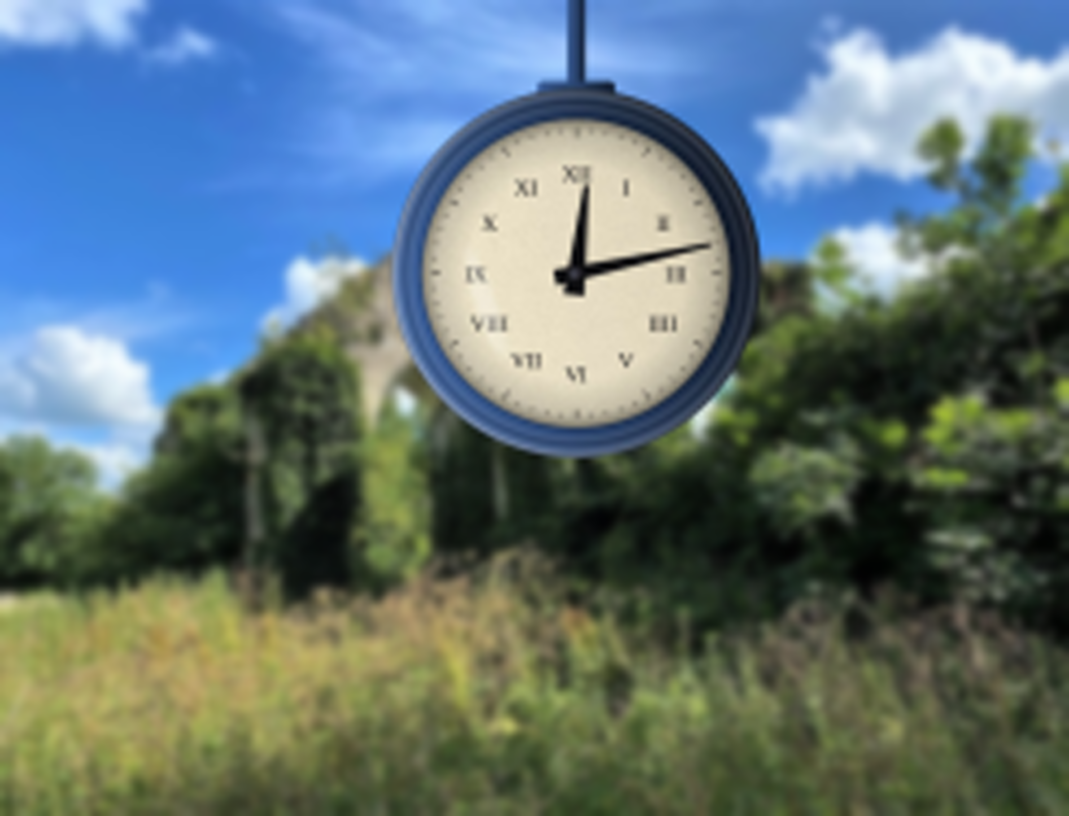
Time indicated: **12:13**
